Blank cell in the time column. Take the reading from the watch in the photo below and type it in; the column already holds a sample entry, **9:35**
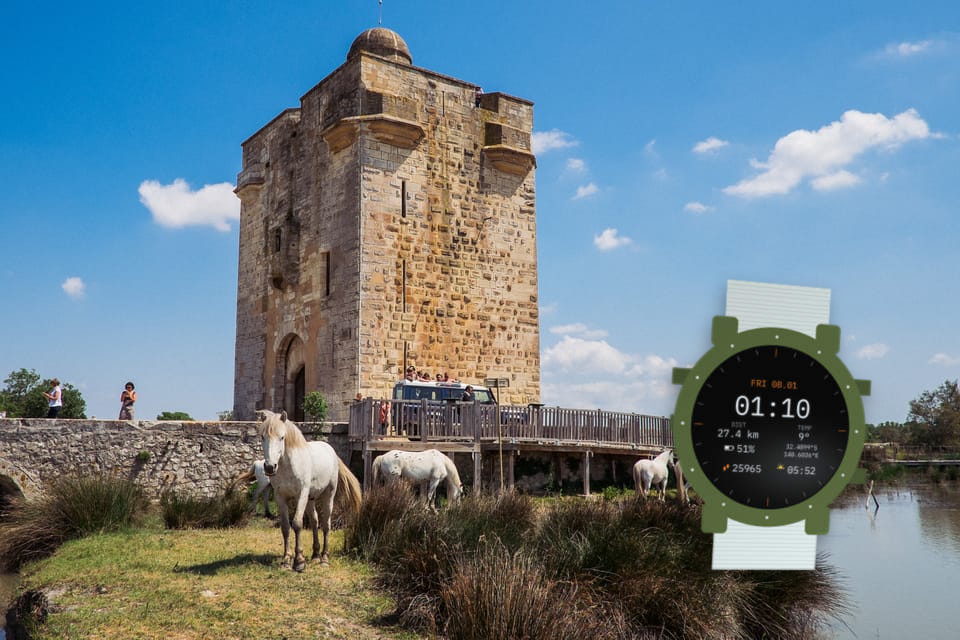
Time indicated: **1:10**
